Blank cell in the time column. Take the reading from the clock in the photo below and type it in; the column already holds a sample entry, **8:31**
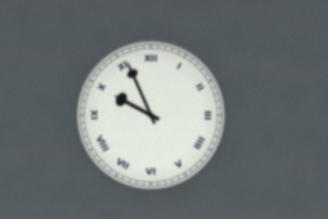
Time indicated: **9:56**
